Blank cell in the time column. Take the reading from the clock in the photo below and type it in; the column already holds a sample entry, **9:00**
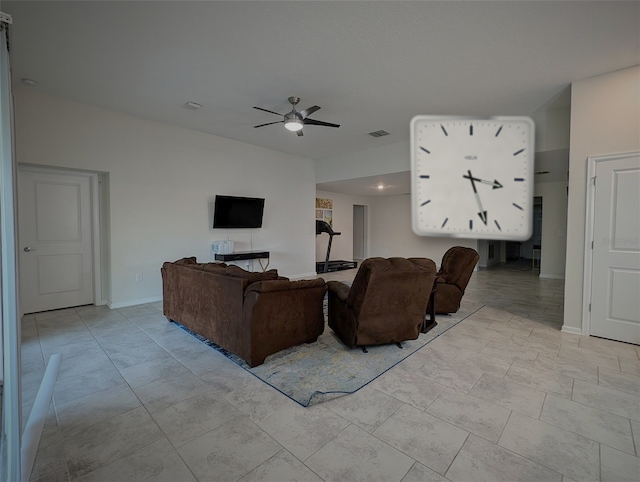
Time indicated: **3:27**
